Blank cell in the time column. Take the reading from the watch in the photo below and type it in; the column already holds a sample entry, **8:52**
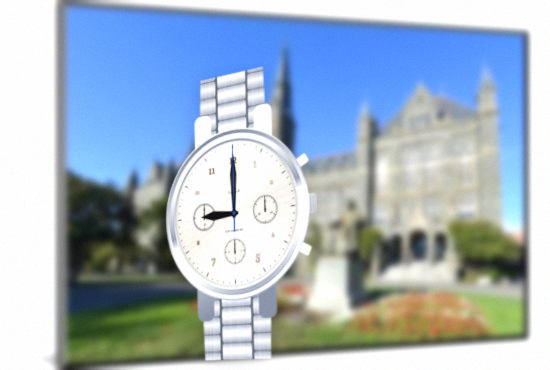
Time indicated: **9:00**
